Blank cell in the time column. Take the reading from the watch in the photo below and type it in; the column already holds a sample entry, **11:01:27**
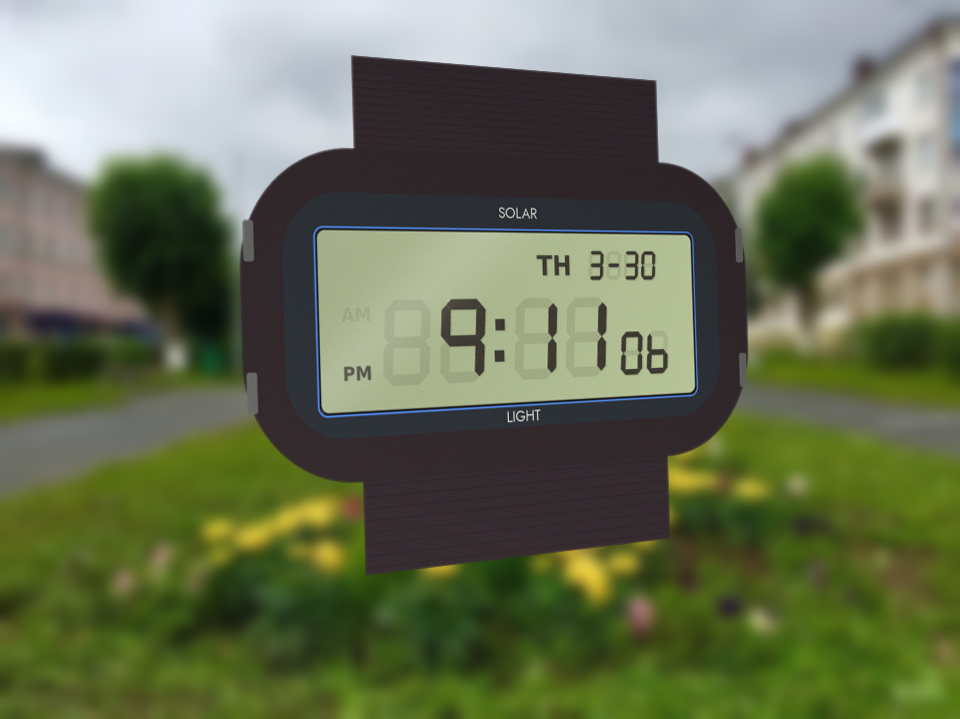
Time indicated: **9:11:06**
